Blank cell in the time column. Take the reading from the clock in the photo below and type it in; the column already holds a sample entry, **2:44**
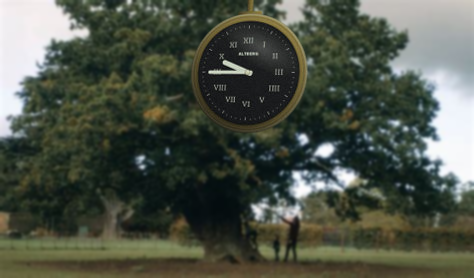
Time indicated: **9:45**
